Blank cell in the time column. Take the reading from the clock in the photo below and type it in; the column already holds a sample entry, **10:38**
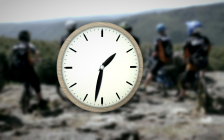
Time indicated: **1:32**
